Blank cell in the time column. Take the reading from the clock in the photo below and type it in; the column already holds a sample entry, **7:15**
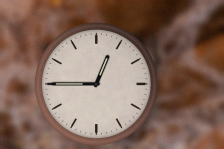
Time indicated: **12:45**
